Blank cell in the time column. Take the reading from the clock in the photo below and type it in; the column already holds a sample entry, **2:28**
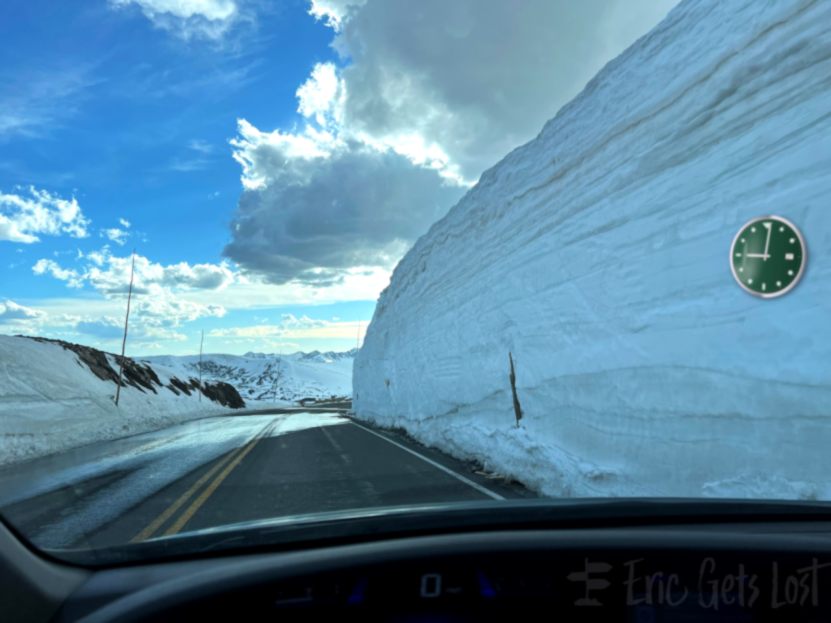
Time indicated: **9:01**
